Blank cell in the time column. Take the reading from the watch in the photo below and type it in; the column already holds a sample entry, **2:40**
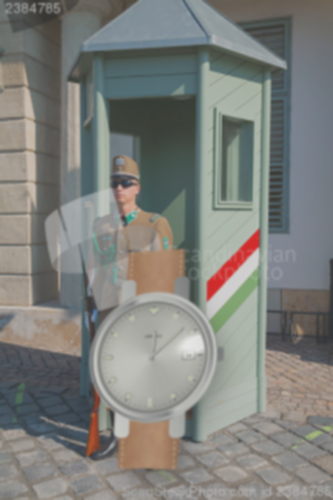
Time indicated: **12:08**
